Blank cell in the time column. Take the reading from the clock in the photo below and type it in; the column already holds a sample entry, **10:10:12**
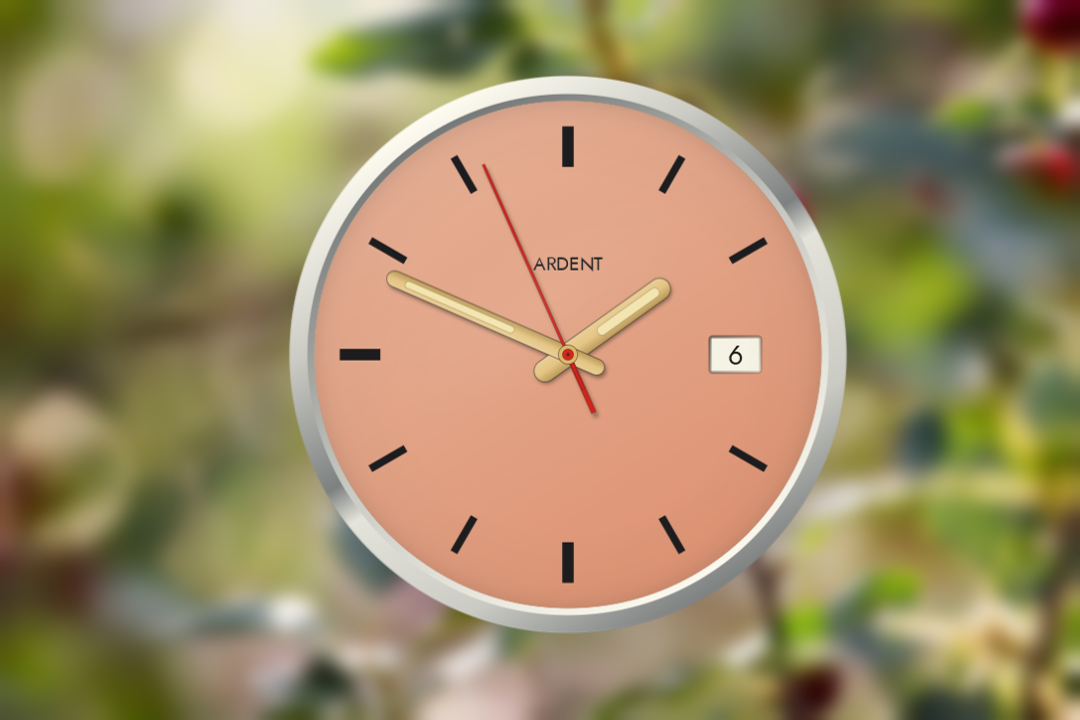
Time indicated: **1:48:56**
